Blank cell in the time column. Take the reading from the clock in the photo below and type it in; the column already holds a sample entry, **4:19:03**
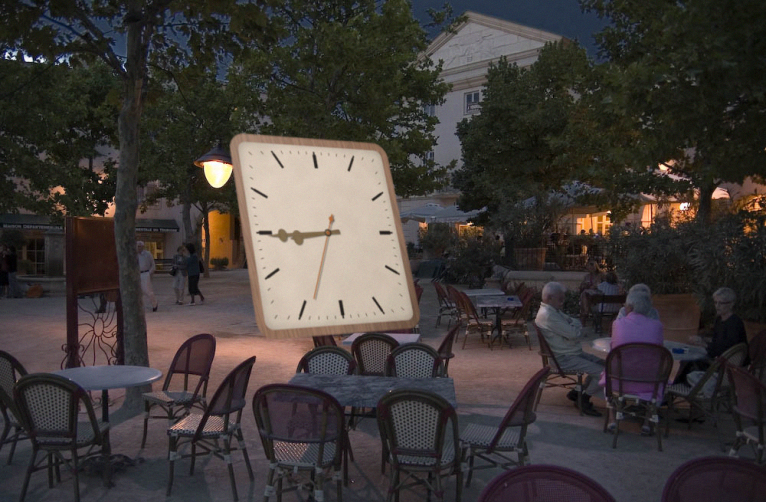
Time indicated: **8:44:34**
